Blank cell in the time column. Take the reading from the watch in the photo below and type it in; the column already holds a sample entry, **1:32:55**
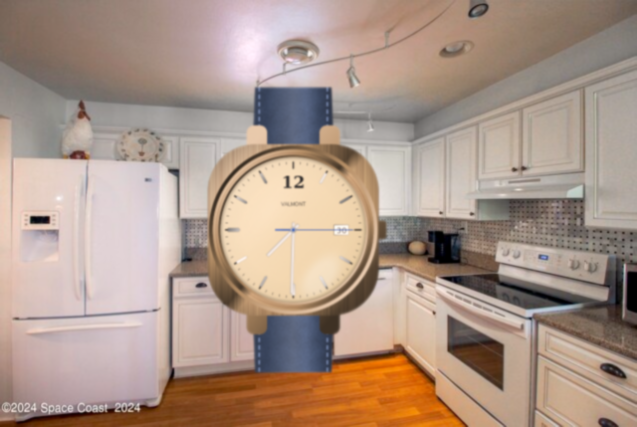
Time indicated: **7:30:15**
